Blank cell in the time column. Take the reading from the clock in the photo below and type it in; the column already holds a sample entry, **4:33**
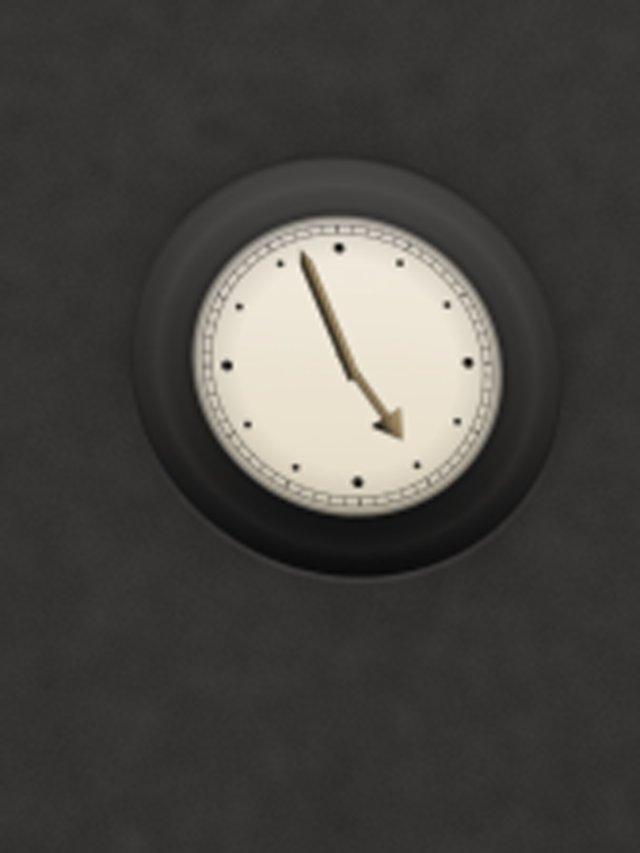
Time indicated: **4:57**
